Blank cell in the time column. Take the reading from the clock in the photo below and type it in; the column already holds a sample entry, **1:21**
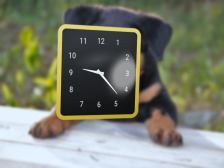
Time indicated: **9:23**
